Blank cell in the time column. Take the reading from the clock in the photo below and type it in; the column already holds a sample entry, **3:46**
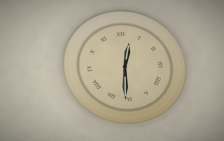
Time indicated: **12:31**
